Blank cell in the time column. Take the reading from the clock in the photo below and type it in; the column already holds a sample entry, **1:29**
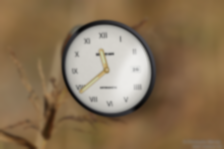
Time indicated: **11:39**
